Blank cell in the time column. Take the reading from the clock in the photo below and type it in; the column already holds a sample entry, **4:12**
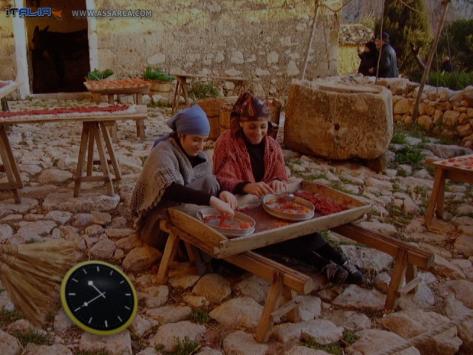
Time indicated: **10:40**
